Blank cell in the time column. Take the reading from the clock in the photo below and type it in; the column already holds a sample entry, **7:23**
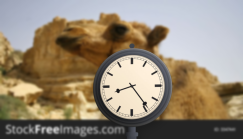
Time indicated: **8:24**
